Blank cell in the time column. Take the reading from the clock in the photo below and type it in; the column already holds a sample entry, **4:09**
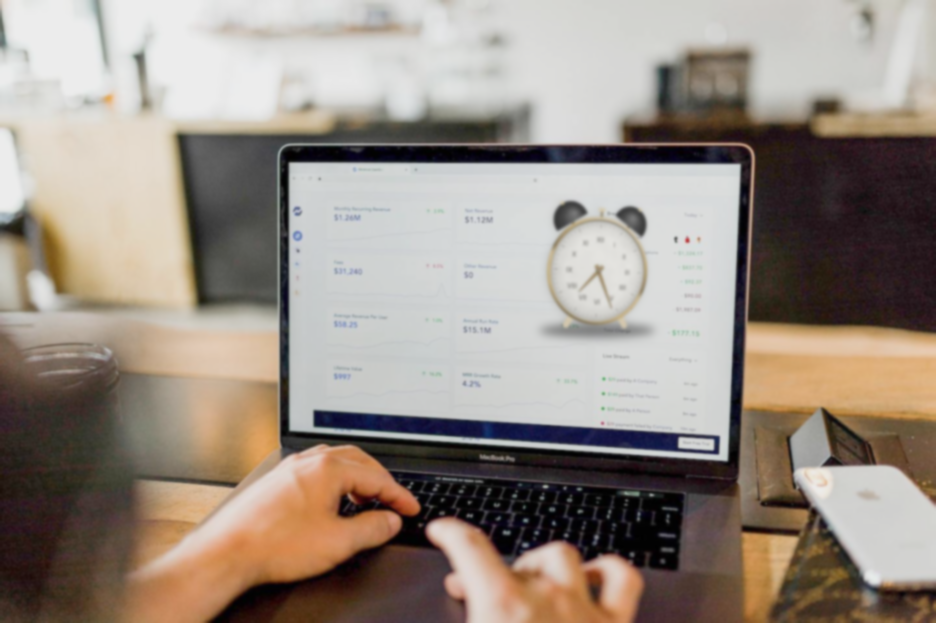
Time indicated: **7:26**
